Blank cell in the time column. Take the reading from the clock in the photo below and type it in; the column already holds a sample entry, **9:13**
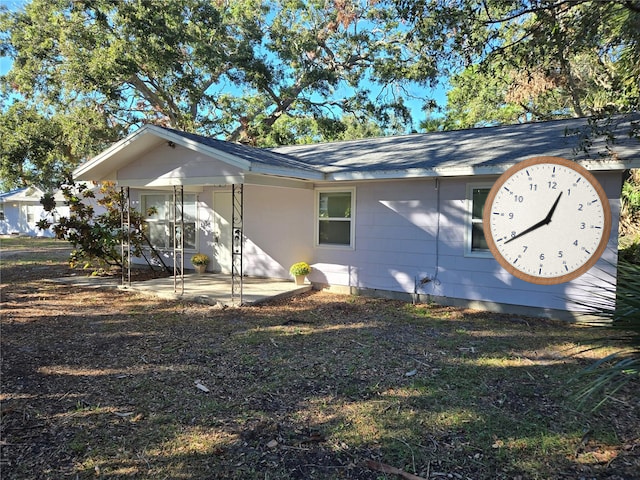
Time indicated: **12:39**
